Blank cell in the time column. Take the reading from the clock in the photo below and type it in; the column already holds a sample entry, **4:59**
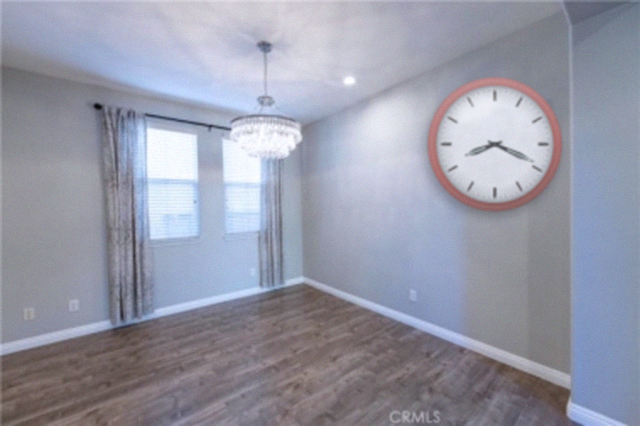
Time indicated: **8:19**
